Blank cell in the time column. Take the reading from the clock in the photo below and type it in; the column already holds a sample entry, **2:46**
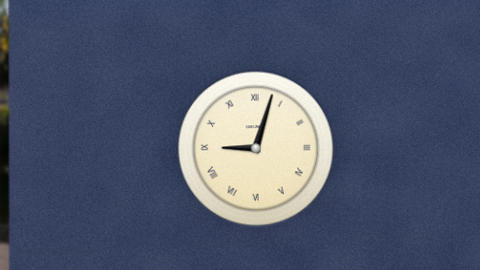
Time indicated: **9:03**
